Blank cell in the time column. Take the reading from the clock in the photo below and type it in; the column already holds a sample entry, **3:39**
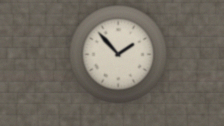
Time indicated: **1:53**
